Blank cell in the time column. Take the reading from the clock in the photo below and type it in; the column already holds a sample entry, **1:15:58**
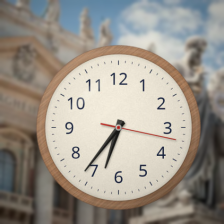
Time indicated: **6:36:17**
